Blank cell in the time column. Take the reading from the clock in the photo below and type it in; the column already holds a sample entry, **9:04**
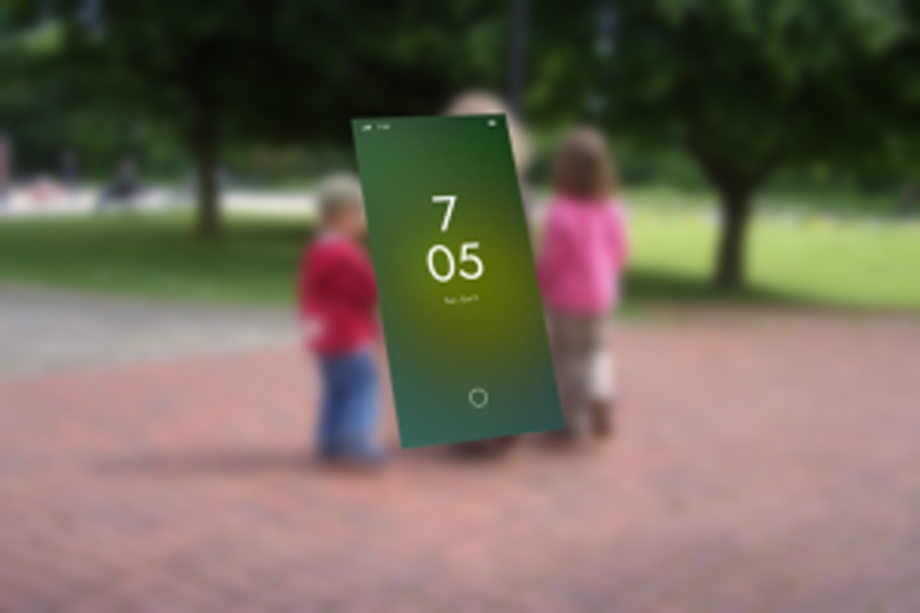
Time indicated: **7:05**
